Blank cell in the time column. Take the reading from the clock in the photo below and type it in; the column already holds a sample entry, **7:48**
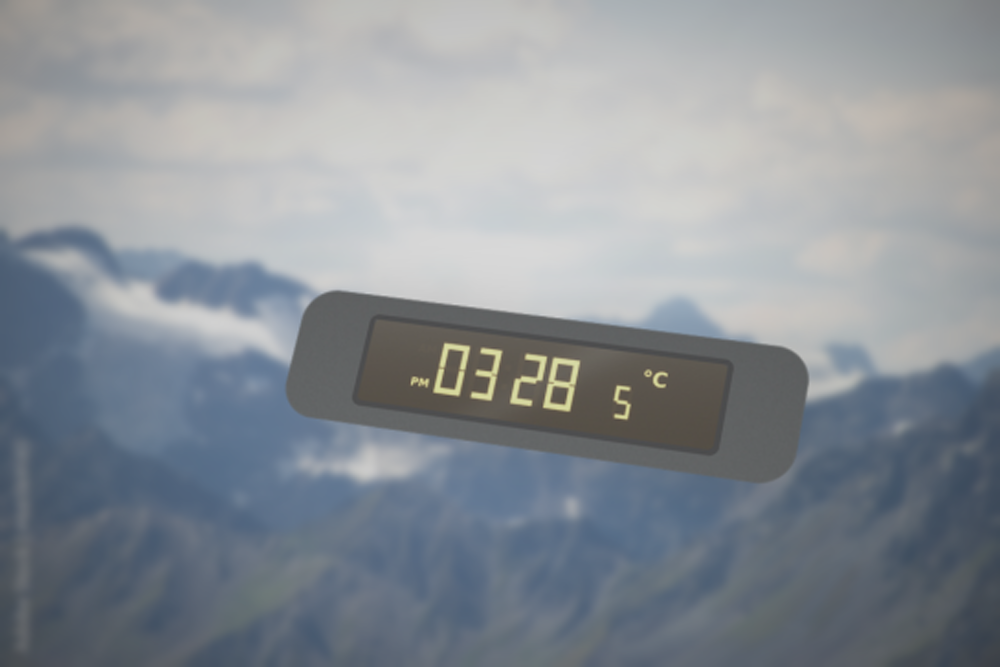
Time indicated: **3:28**
